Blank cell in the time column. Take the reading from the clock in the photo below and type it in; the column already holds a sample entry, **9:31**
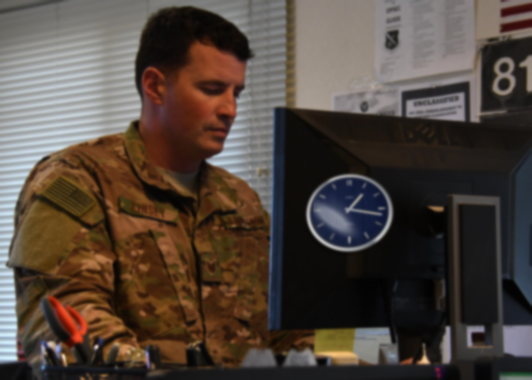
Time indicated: **1:17**
